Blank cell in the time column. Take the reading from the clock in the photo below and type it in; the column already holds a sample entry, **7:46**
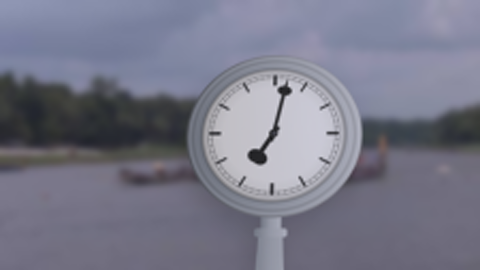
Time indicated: **7:02**
